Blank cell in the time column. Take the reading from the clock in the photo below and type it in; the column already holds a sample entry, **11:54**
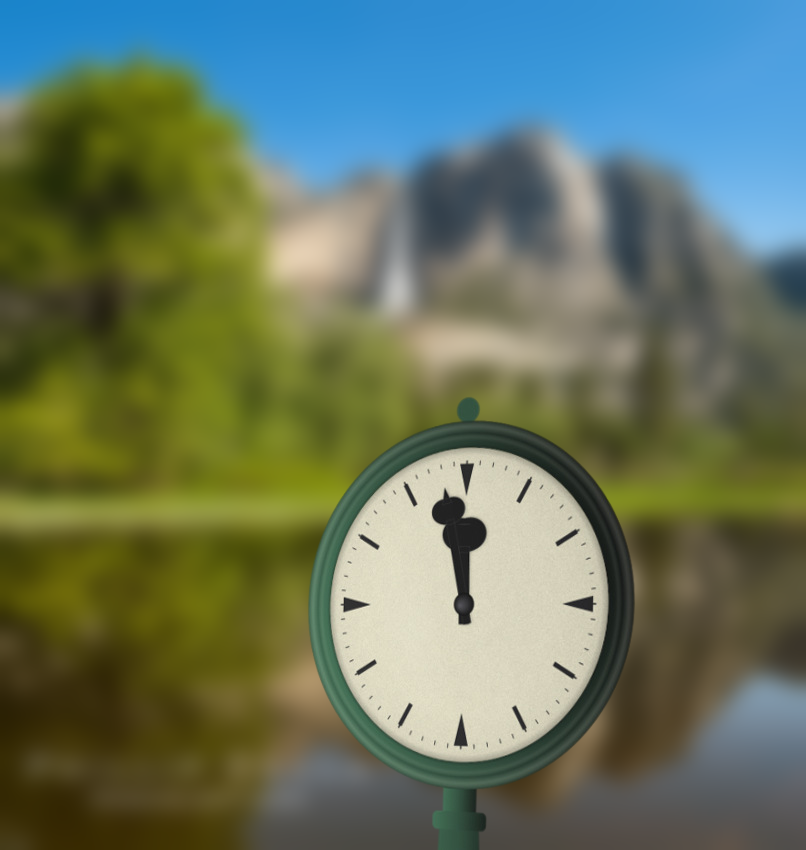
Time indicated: **11:58**
